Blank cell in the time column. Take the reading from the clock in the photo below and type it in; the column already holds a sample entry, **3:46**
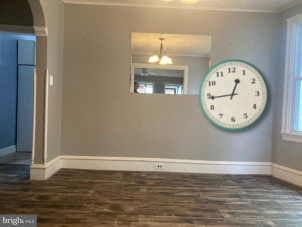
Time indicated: **12:44**
